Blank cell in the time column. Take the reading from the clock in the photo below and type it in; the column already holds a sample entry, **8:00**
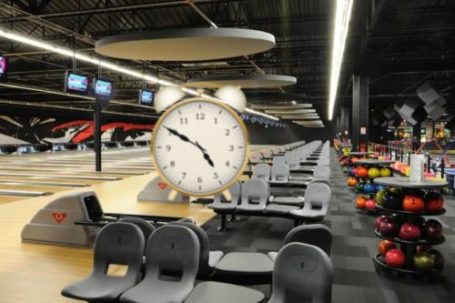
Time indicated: **4:50**
